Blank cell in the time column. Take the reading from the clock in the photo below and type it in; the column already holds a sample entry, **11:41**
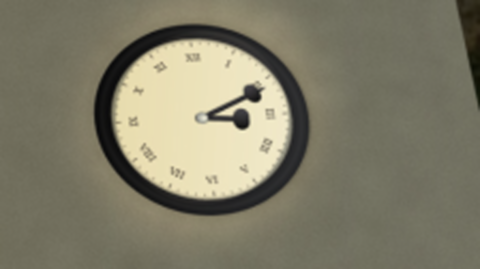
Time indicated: **3:11**
